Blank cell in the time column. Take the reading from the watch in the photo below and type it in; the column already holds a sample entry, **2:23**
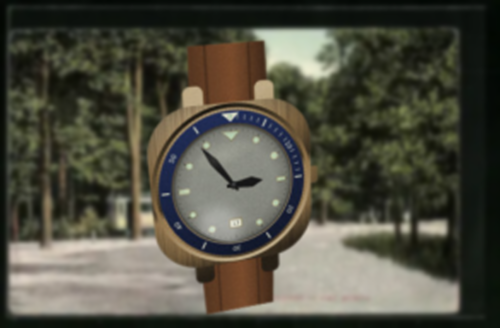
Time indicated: **2:54**
